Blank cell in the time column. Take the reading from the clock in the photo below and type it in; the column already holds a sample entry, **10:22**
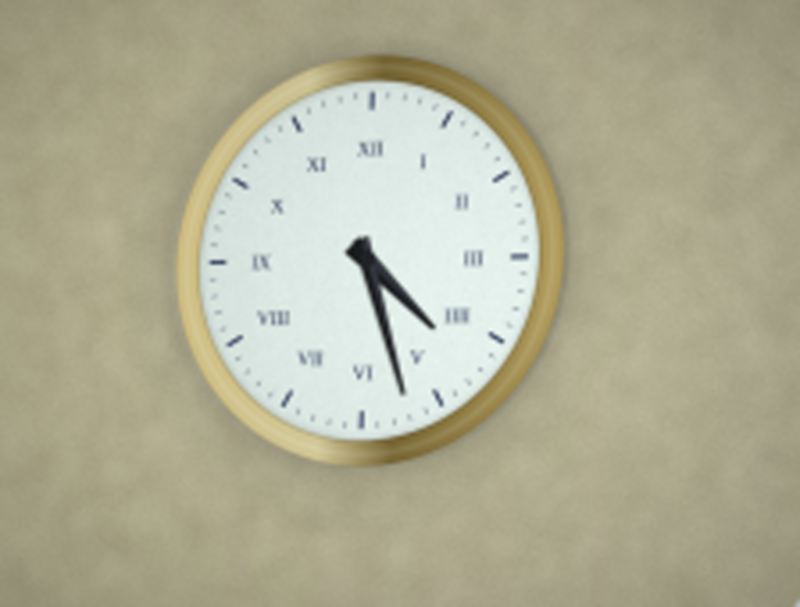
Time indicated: **4:27**
